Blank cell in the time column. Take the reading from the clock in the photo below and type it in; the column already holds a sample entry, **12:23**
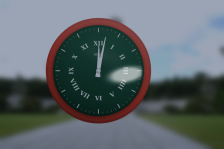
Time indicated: **12:02**
